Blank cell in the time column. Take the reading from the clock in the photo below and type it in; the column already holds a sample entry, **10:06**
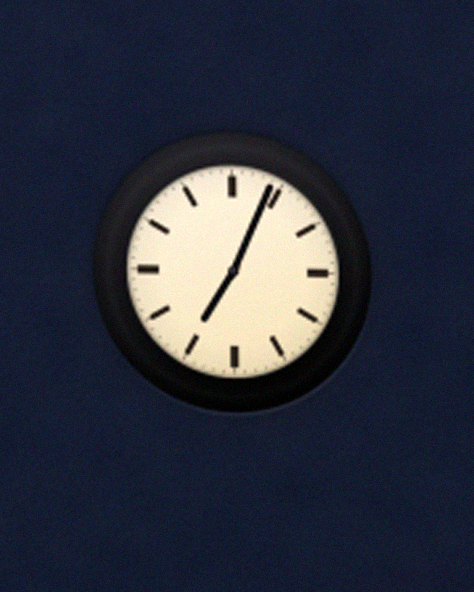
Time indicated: **7:04**
